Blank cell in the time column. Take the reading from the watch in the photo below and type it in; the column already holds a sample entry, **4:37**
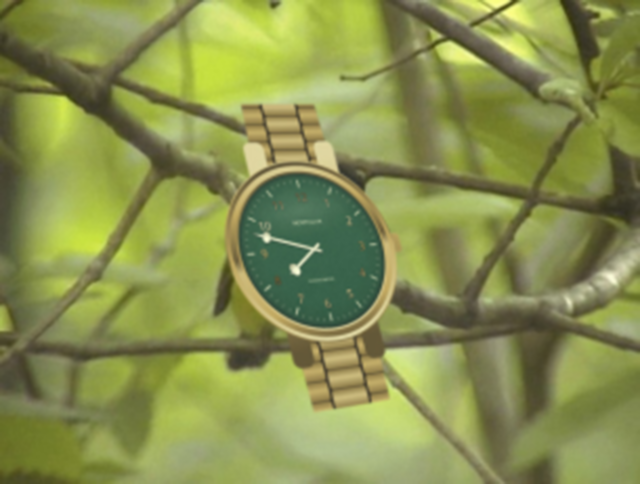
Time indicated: **7:48**
